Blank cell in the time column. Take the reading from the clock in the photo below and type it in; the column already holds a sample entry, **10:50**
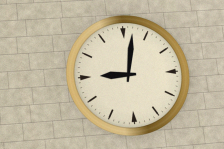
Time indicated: **9:02**
